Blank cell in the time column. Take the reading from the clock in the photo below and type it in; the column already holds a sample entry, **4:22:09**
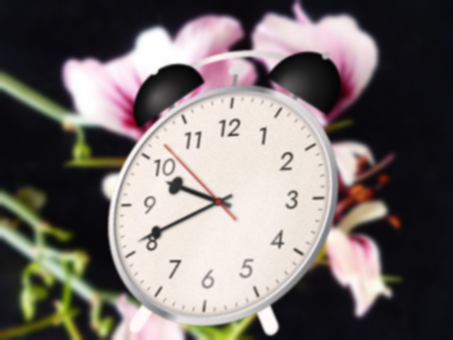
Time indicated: **9:40:52**
